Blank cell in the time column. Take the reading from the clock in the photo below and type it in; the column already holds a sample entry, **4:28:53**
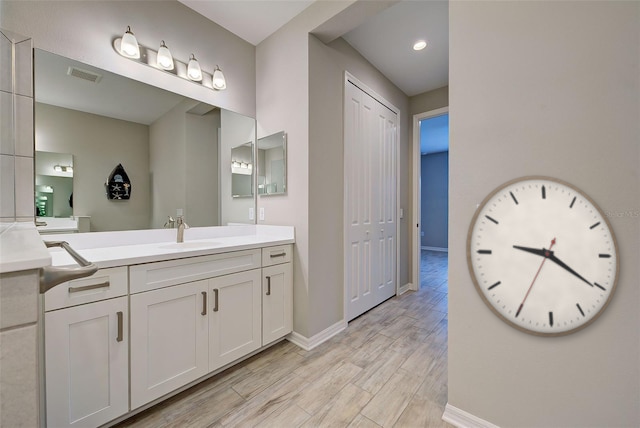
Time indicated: **9:20:35**
